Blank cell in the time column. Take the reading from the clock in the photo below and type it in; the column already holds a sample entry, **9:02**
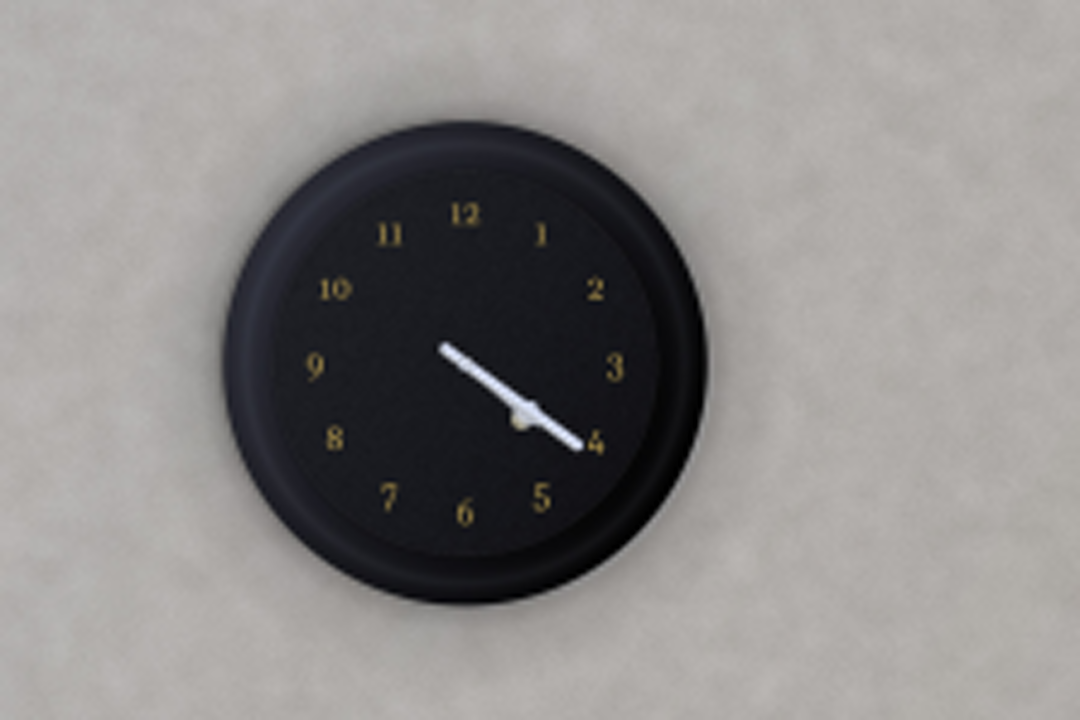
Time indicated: **4:21**
